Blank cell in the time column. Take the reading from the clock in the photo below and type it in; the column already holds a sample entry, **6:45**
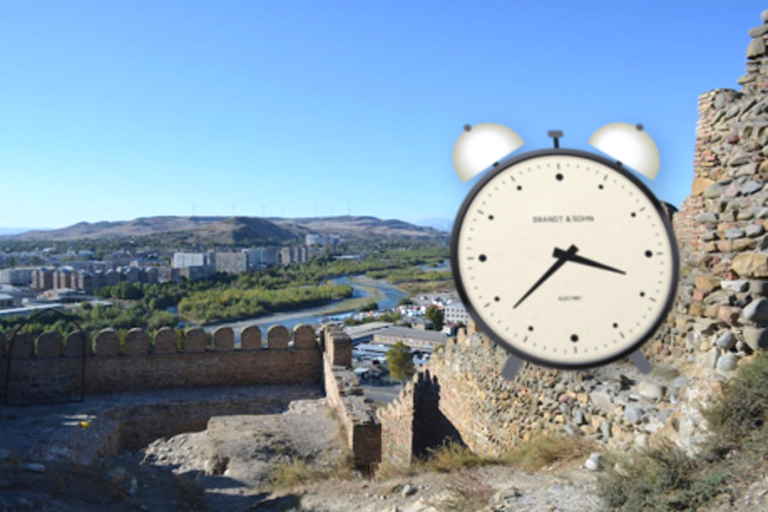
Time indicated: **3:38**
